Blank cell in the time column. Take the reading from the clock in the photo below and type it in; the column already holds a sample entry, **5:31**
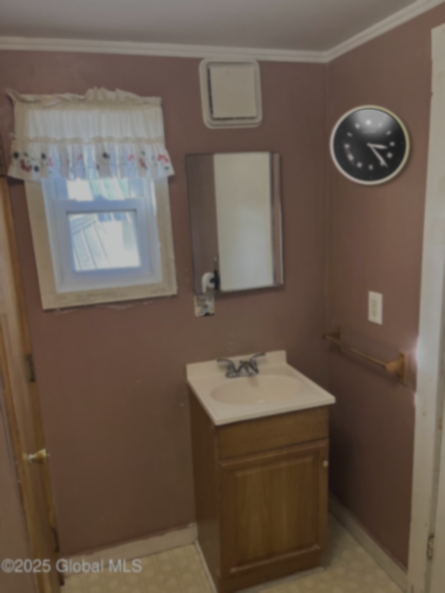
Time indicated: **3:24**
